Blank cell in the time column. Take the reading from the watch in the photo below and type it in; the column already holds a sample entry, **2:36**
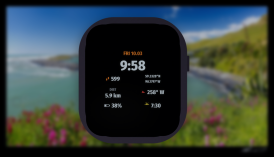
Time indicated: **9:58**
